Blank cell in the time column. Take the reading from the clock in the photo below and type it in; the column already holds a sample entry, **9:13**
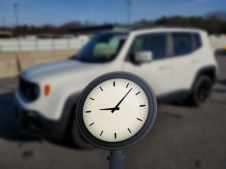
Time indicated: **9:07**
